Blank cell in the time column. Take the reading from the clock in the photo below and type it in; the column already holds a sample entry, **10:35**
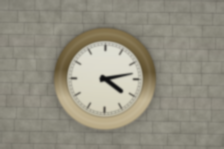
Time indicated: **4:13**
